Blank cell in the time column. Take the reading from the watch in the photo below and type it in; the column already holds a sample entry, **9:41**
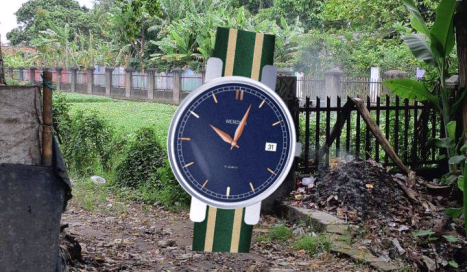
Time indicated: **10:03**
